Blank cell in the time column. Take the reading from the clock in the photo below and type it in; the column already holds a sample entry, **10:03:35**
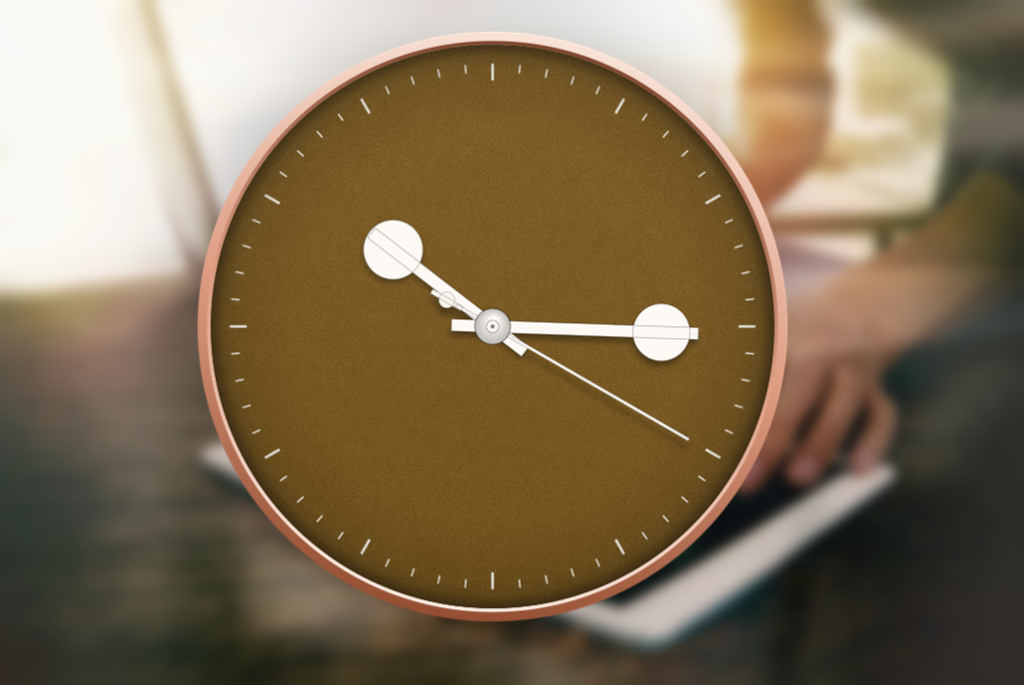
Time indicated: **10:15:20**
